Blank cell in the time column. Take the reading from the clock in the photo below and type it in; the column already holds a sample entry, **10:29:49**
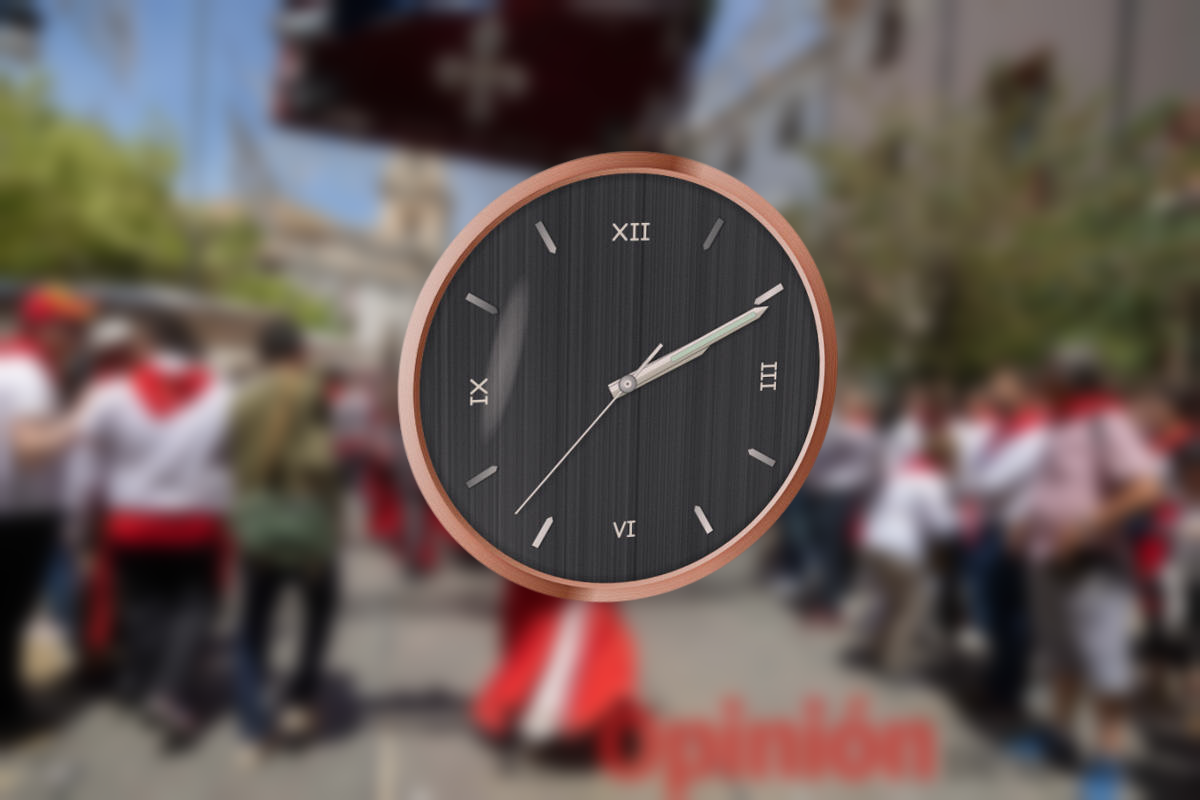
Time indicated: **2:10:37**
